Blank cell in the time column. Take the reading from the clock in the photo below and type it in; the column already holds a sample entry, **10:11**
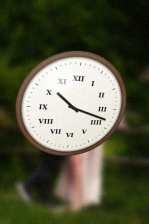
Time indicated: **10:18**
